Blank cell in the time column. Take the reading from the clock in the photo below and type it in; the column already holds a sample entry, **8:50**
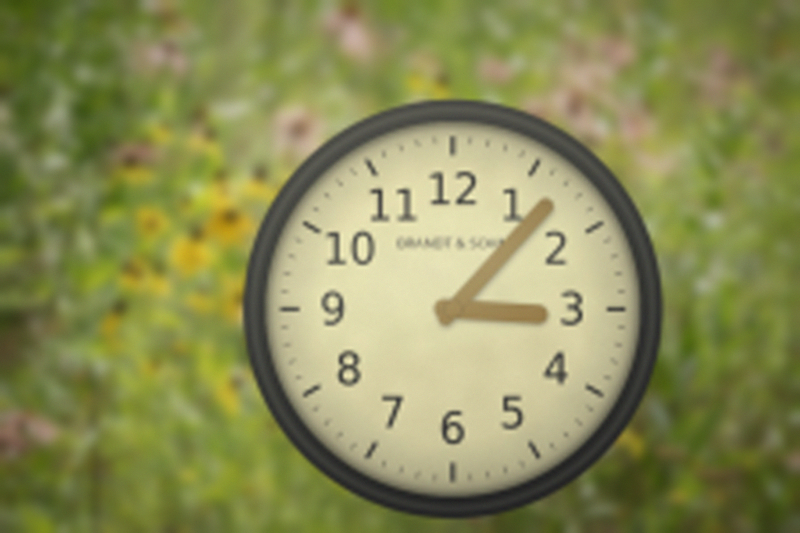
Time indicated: **3:07**
